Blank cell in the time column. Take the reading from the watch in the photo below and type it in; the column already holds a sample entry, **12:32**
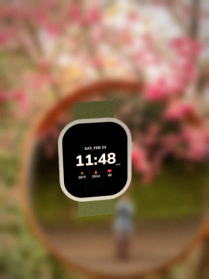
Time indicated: **11:48**
